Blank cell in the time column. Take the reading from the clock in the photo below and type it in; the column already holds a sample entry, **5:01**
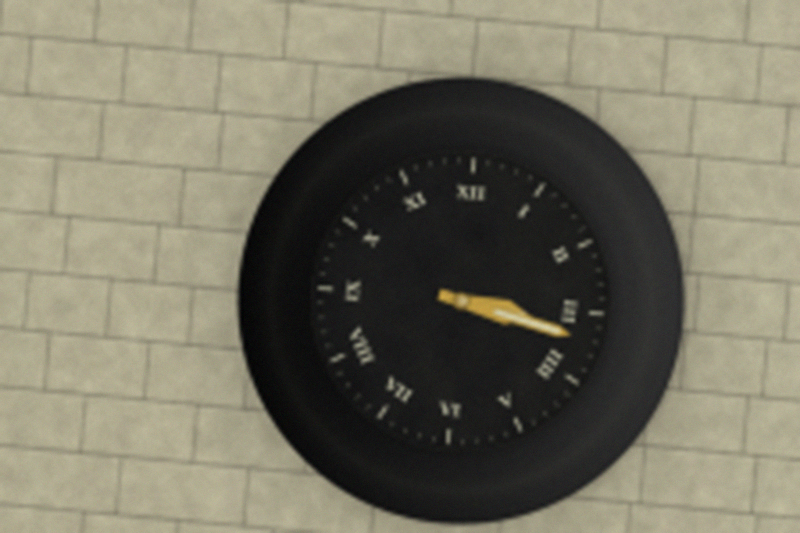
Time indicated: **3:17**
